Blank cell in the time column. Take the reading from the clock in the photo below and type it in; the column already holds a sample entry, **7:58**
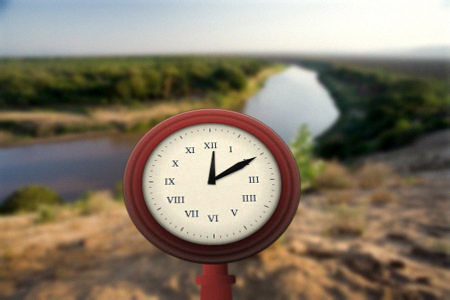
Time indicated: **12:10**
